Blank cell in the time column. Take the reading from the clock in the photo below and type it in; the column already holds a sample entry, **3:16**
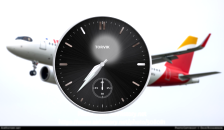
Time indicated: **7:37**
